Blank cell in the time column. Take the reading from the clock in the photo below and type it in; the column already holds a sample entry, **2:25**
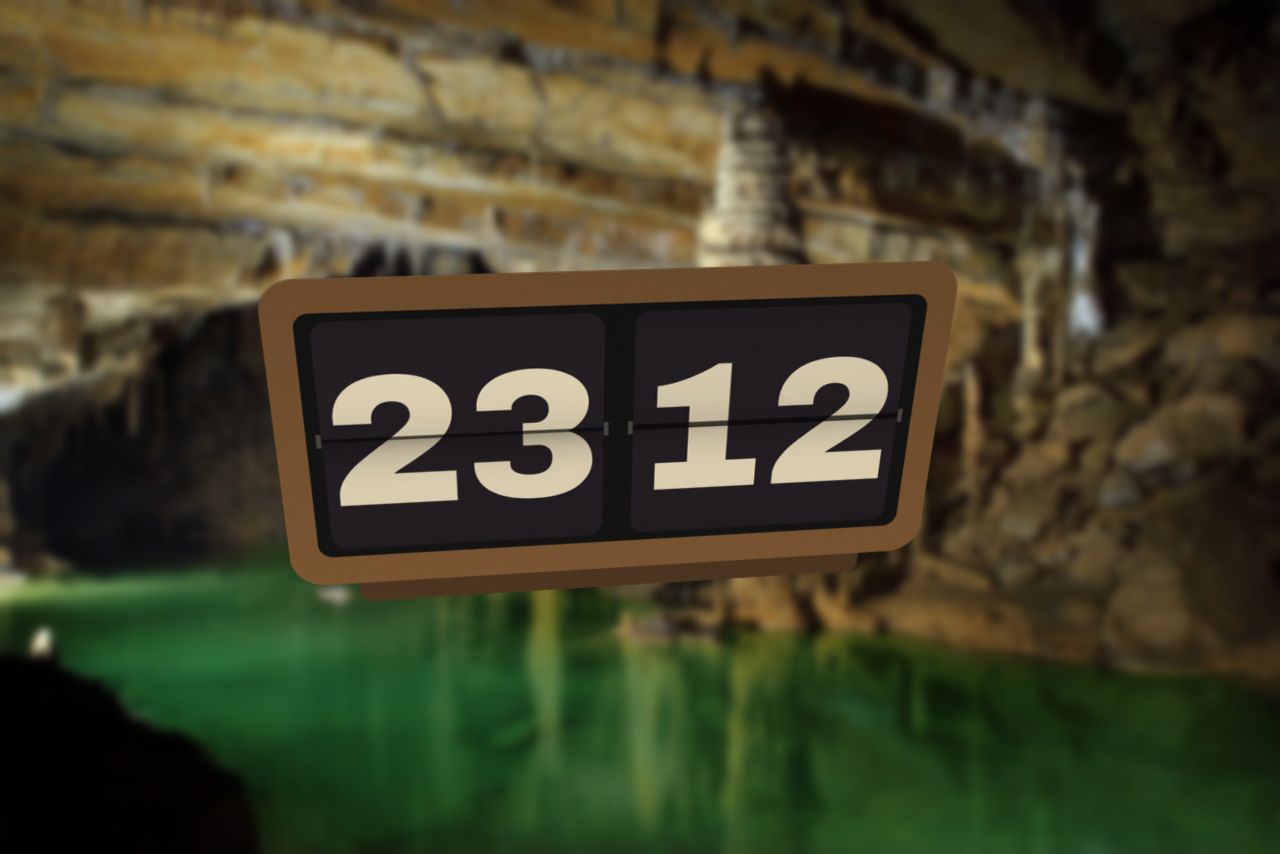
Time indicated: **23:12**
